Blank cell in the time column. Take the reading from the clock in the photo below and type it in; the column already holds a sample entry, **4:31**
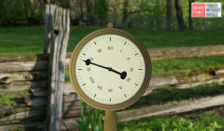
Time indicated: **3:48**
